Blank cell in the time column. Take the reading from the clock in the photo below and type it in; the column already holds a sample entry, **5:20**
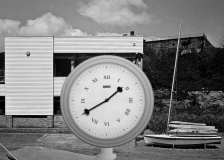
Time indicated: **1:40**
